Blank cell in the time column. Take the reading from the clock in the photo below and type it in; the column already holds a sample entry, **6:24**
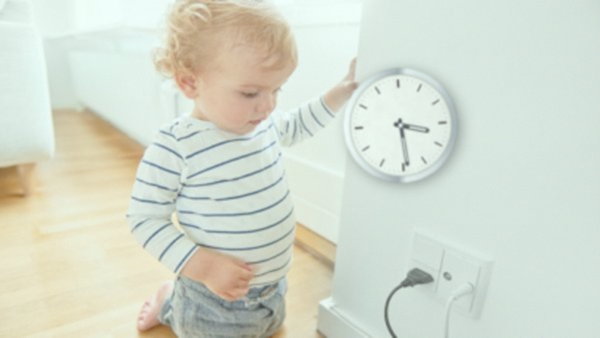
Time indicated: **3:29**
